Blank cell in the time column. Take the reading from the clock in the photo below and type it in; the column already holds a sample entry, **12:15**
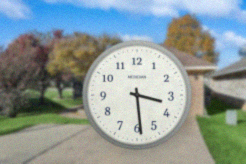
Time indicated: **3:29**
